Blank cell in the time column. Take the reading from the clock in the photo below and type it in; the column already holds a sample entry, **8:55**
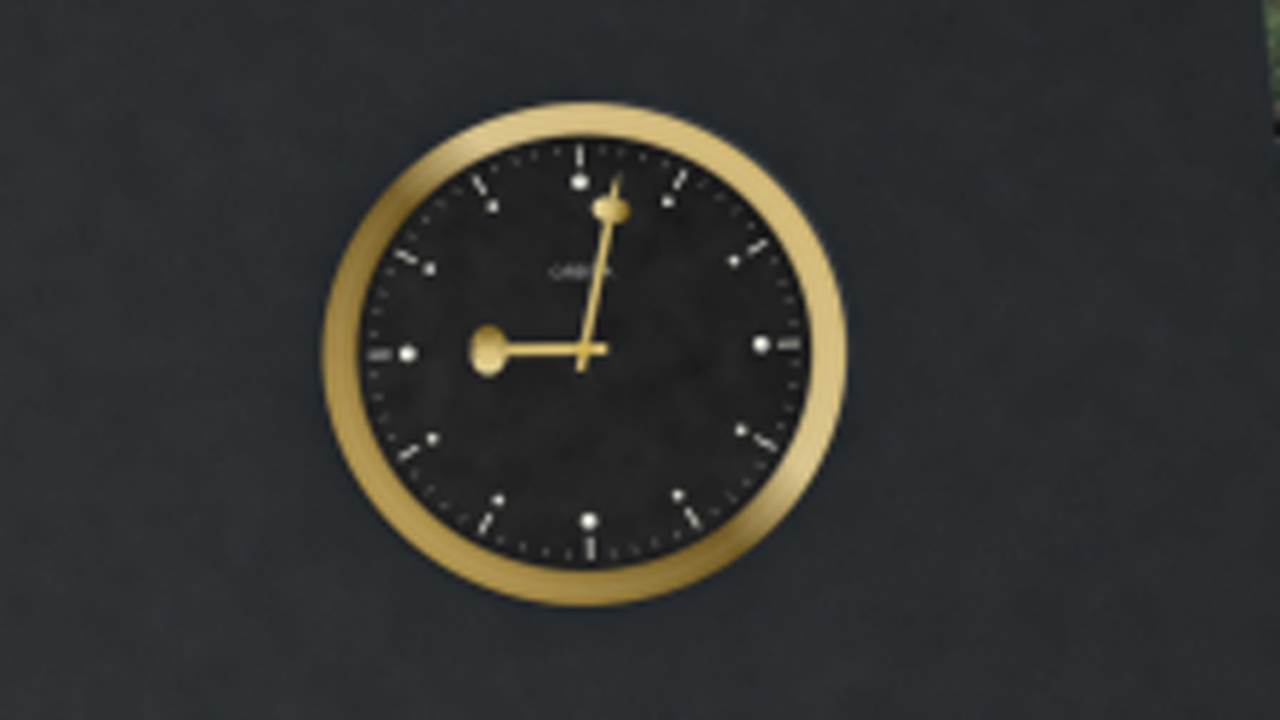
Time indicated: **9:02**
